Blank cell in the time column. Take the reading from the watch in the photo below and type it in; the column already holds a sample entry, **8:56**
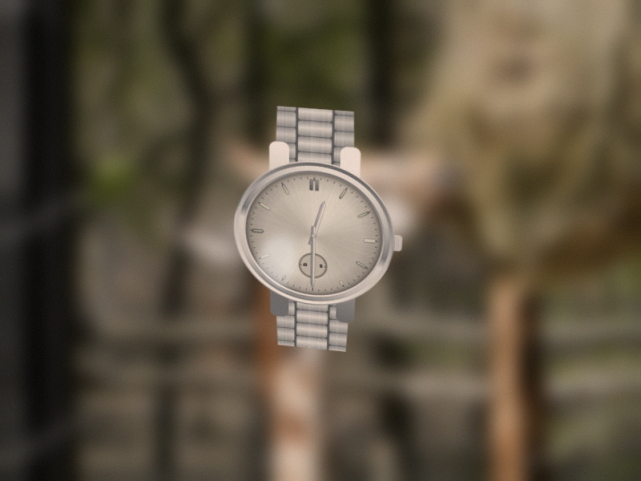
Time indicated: **12:30**
